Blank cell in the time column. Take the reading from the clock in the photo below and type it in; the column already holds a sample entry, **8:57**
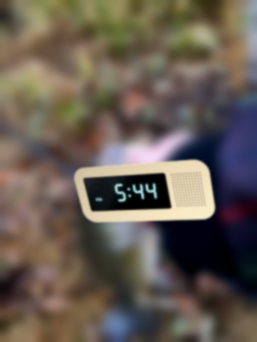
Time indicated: **5:44**
